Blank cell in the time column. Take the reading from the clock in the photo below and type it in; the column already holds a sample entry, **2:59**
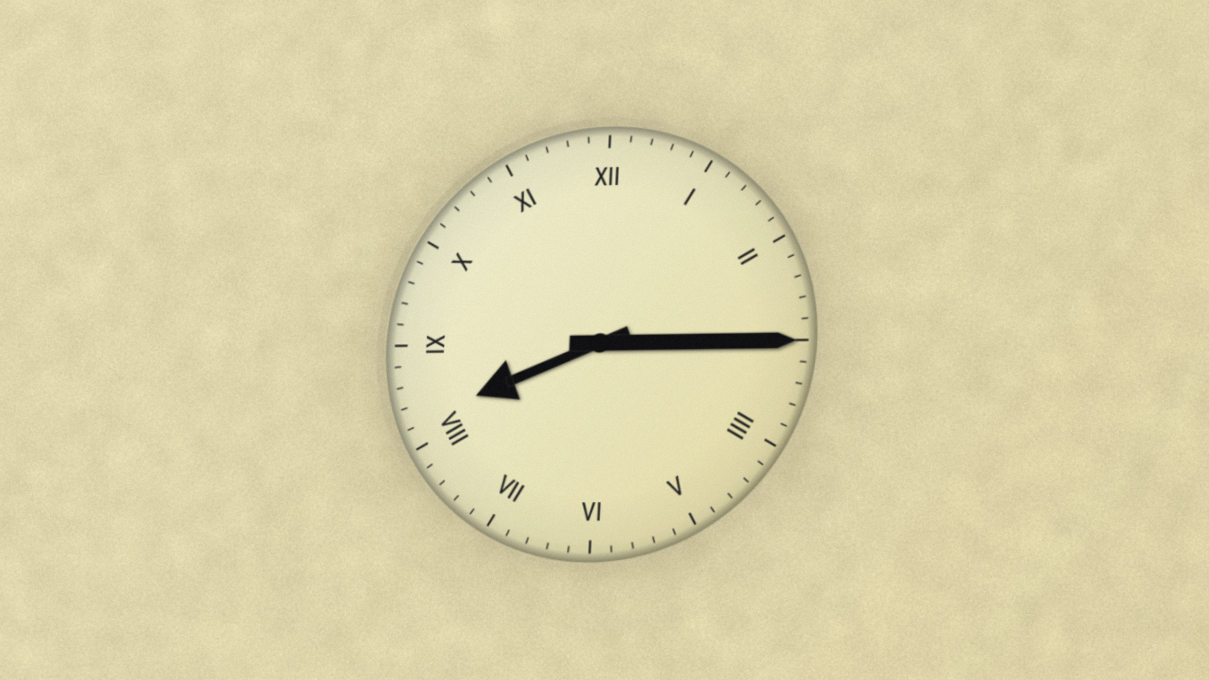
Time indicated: **8:15**
